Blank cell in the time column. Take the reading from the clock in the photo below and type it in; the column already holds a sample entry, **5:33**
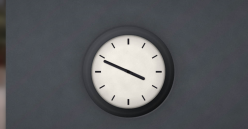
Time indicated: **3:49**
